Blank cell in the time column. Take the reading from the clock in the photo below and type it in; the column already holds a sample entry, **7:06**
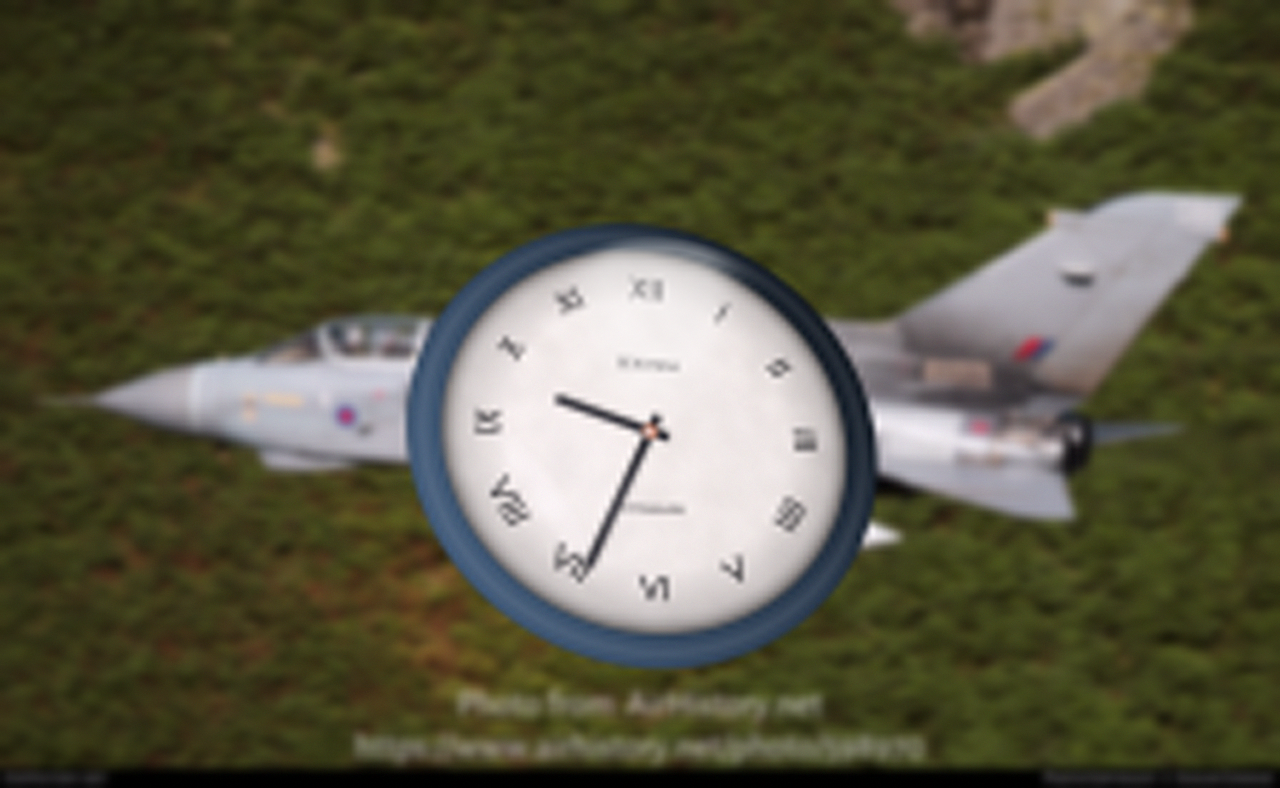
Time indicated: **9:34**
